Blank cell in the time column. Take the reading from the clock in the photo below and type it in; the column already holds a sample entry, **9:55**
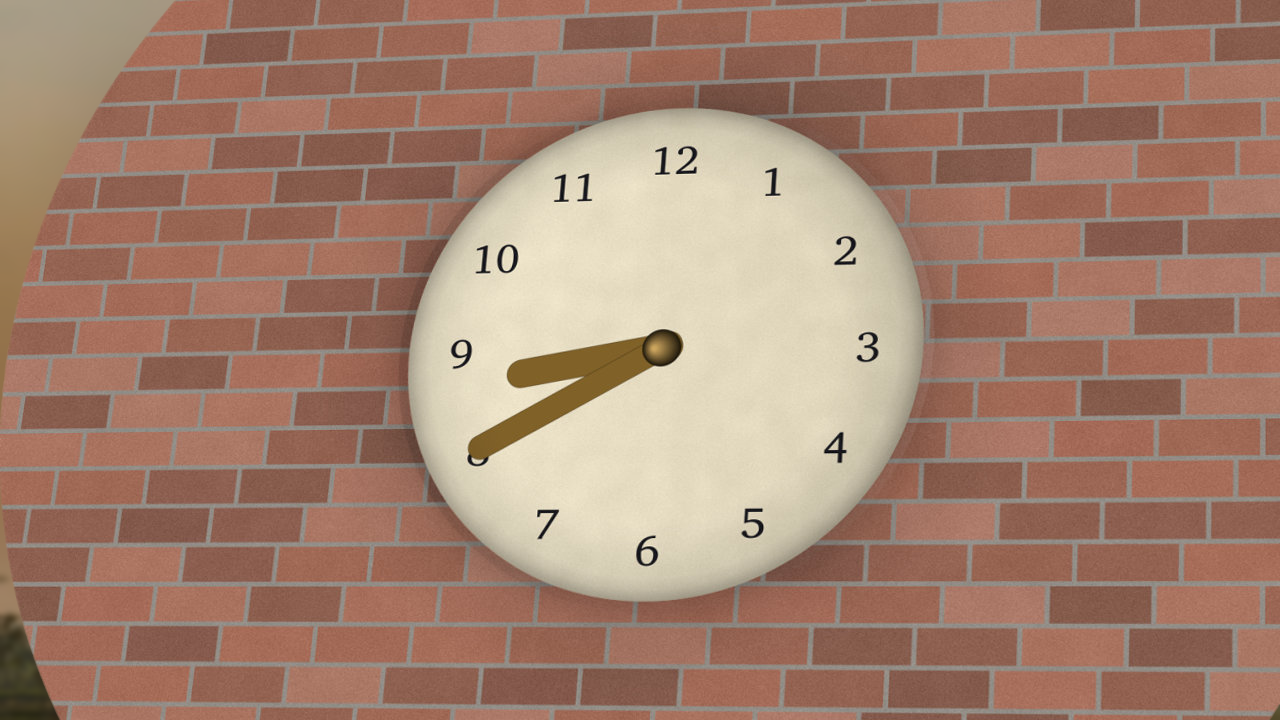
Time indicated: **8:40**
